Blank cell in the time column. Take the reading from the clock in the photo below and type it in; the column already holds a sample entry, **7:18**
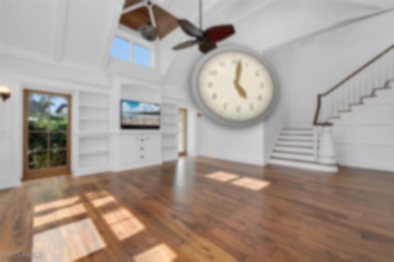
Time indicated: **5:02**
